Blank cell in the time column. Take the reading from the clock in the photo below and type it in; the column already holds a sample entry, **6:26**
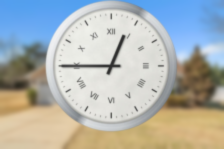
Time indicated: **12:45**
